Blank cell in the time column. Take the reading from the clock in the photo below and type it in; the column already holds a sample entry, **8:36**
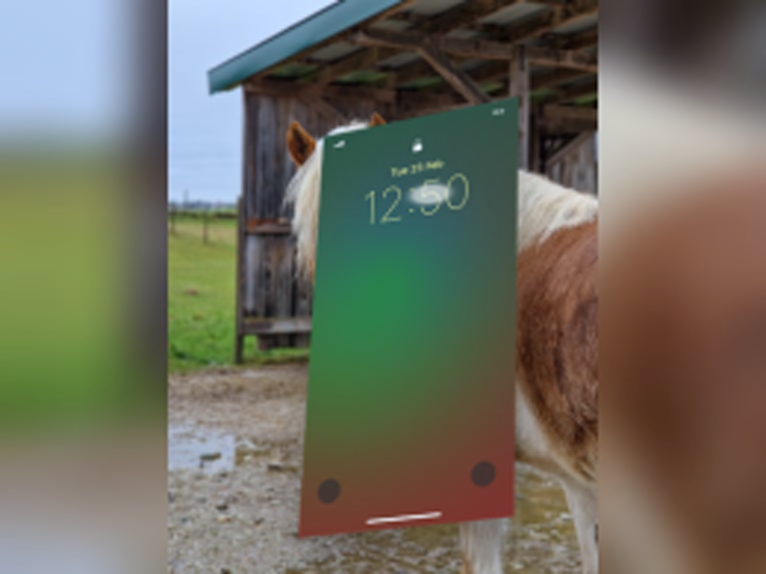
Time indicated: **12:50**
